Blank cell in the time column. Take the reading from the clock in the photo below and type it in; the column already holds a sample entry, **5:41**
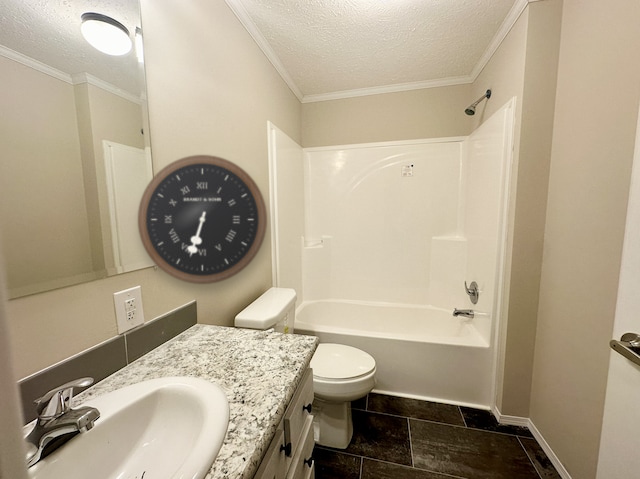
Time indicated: **6:33**
